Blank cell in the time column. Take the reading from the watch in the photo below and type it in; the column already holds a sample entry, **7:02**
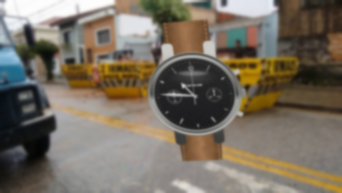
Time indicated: **10:46**
